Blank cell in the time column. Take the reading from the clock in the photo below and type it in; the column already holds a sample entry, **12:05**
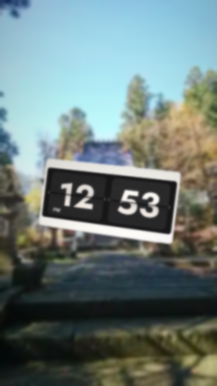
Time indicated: **12:53**
